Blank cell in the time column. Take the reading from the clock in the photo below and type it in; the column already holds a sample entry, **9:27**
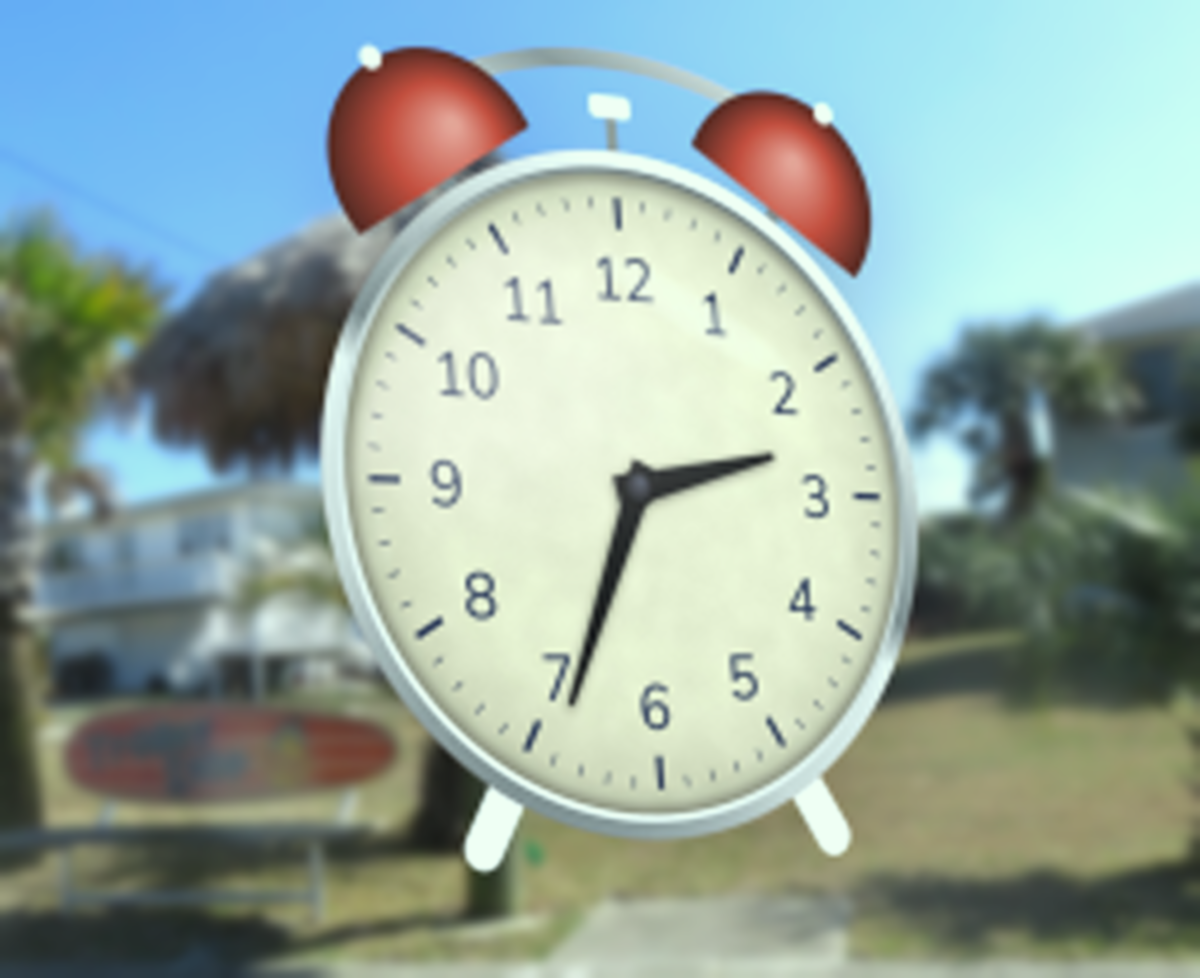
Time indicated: **2:34**
